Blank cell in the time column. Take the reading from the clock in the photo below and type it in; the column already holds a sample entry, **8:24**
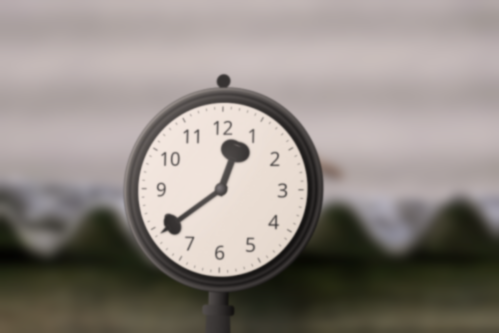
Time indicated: **12:39**
